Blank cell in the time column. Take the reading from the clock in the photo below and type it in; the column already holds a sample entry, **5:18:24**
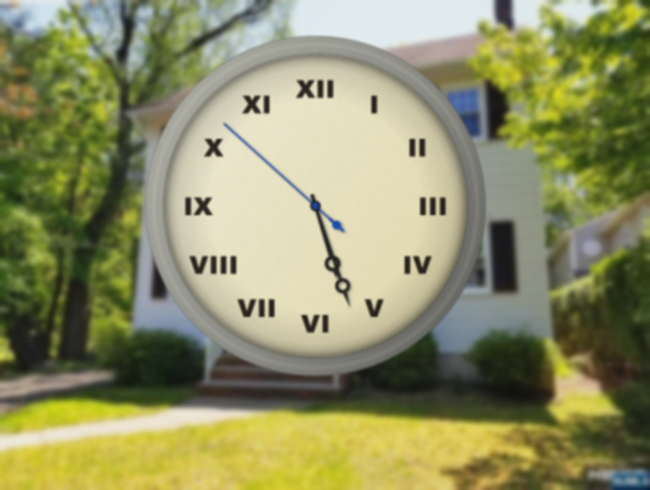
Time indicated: **5:26:52**
